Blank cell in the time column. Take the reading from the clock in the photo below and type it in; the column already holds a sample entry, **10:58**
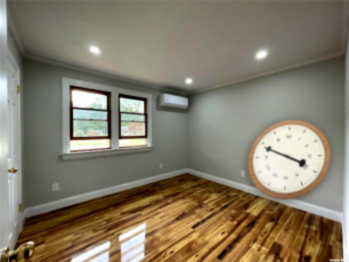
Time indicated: **3:49**
